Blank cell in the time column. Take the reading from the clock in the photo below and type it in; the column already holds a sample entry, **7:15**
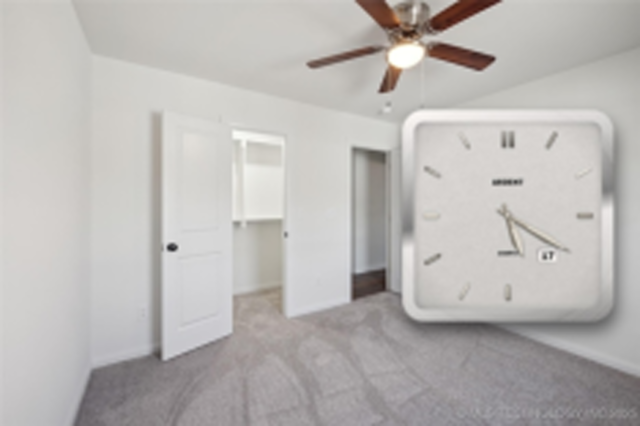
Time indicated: **5:20**
